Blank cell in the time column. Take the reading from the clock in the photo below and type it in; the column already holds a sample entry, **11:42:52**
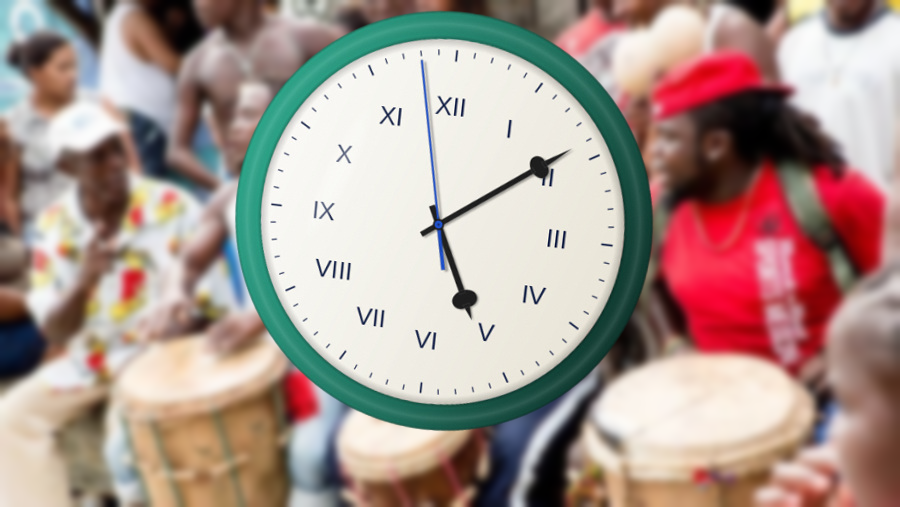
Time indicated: **5:08:58**
